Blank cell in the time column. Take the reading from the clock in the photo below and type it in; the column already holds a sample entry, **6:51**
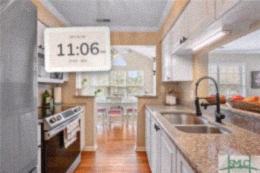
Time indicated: **11:06**
